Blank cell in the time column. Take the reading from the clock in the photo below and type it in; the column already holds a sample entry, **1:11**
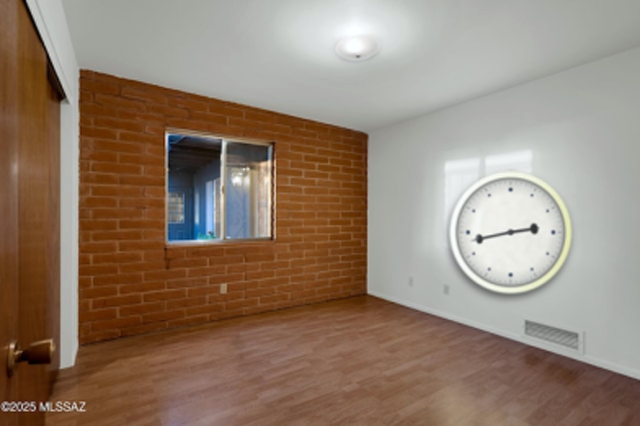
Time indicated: **2:43**
